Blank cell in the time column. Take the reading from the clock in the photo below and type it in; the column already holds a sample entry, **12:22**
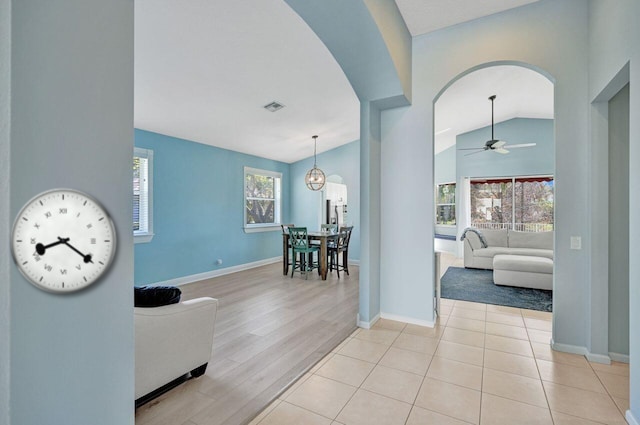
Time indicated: **8:21**
